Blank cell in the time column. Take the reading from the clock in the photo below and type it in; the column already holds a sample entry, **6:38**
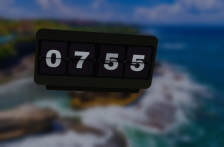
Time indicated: **7:55**
